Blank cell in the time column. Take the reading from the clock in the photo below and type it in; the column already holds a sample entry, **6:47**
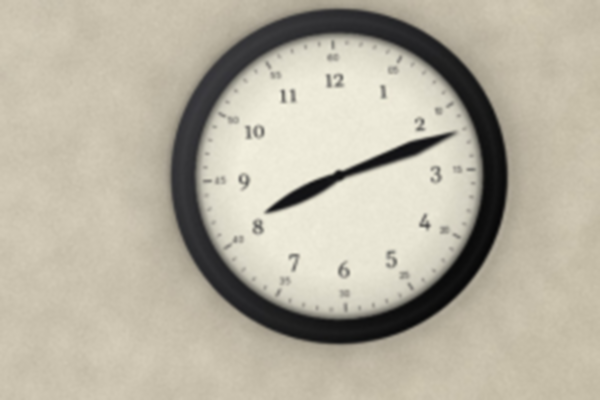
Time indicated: **8:12**
